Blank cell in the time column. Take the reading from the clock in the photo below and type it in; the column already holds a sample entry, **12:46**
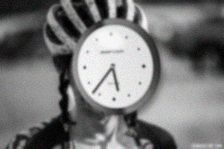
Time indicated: **5:37**
